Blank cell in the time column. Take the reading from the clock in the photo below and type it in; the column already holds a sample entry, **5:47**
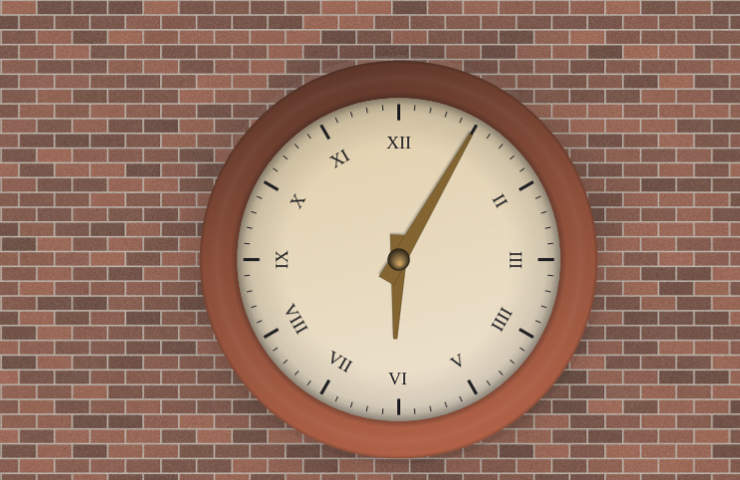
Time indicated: **6:05**
